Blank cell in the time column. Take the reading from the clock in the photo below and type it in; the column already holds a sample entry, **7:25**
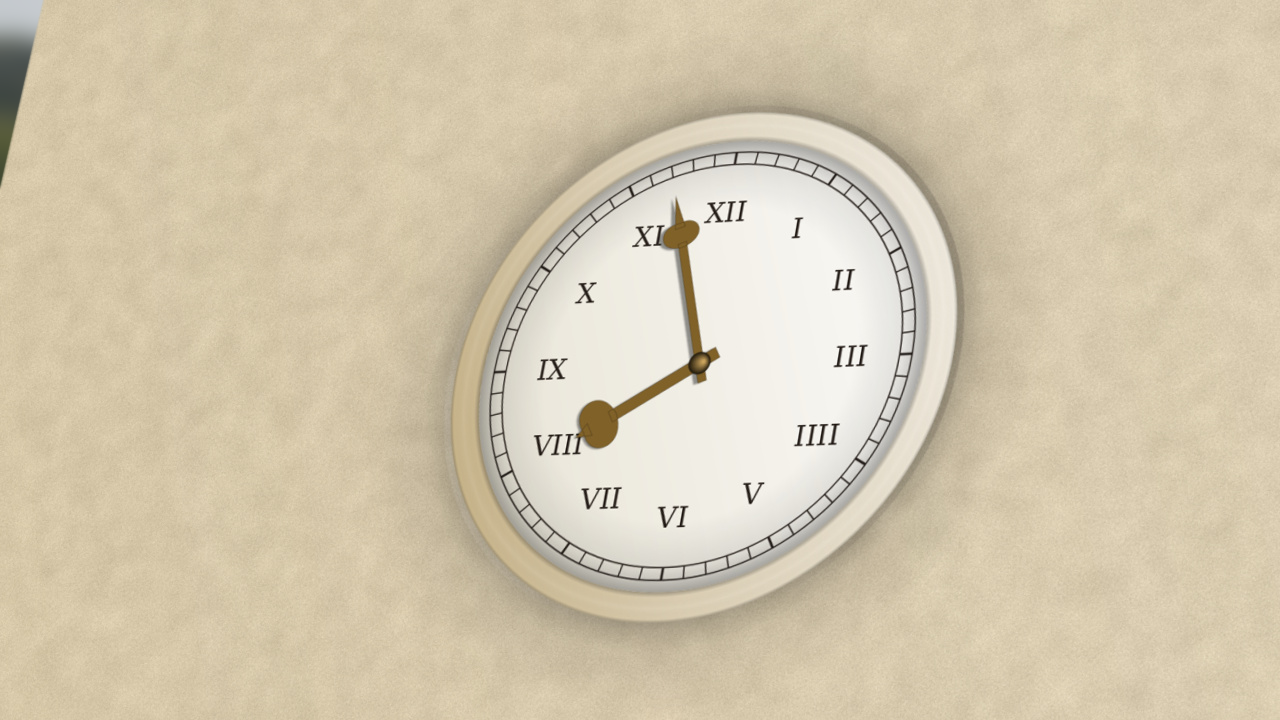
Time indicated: **7:57**
